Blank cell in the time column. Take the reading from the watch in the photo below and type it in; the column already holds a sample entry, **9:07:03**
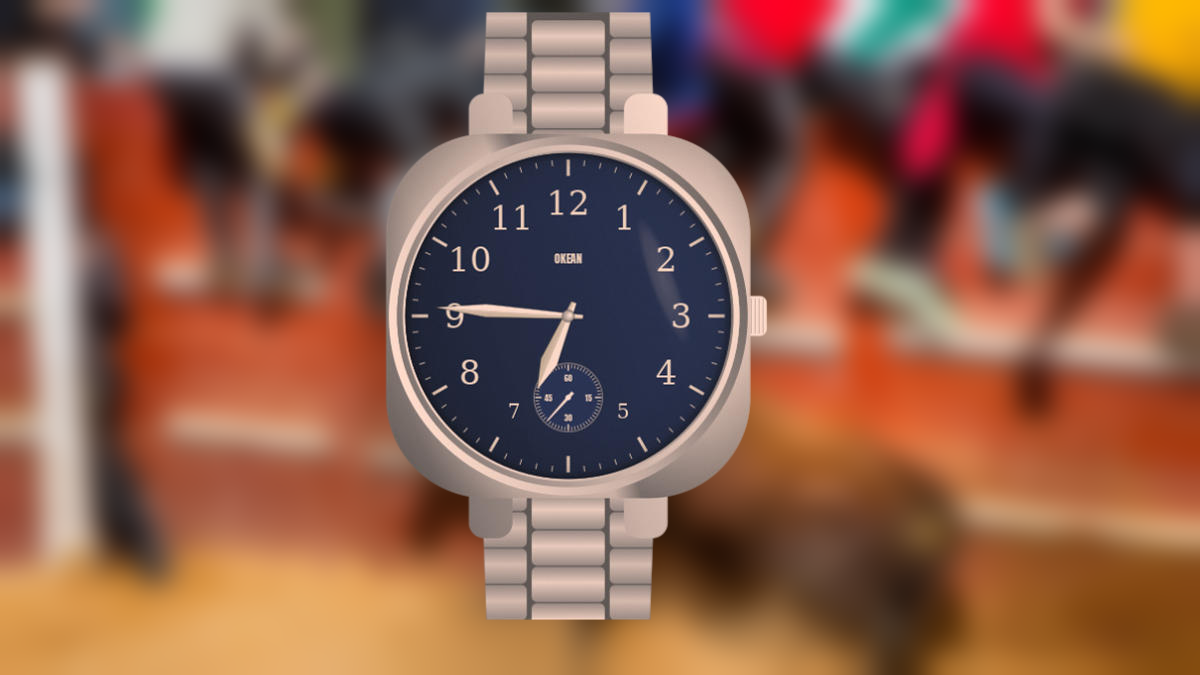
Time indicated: **6:45:37**
